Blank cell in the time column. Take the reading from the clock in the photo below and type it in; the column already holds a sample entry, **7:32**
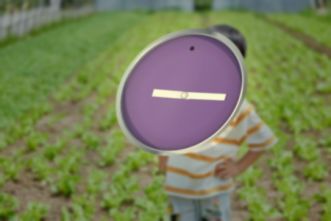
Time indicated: **9:16**
